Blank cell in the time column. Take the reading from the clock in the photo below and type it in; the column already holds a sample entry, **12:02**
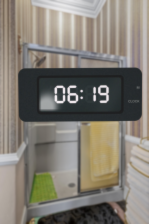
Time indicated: **6:19**
